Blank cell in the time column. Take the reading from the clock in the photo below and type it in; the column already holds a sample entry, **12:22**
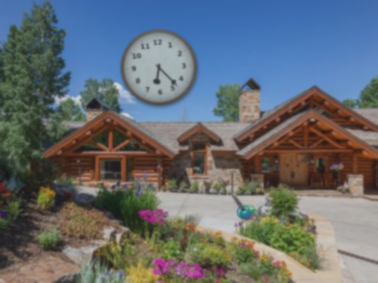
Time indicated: **6:23**
